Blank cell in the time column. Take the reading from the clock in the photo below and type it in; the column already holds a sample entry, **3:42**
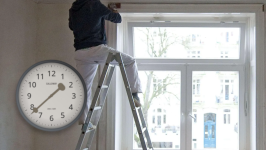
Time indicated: **1:38**
